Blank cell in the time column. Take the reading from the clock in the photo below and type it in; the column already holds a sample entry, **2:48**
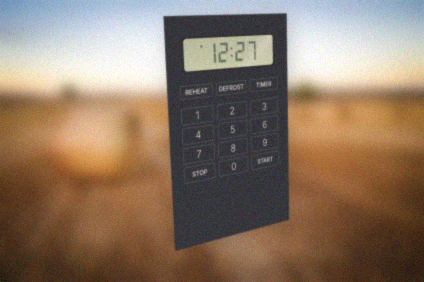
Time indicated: **12:27**
